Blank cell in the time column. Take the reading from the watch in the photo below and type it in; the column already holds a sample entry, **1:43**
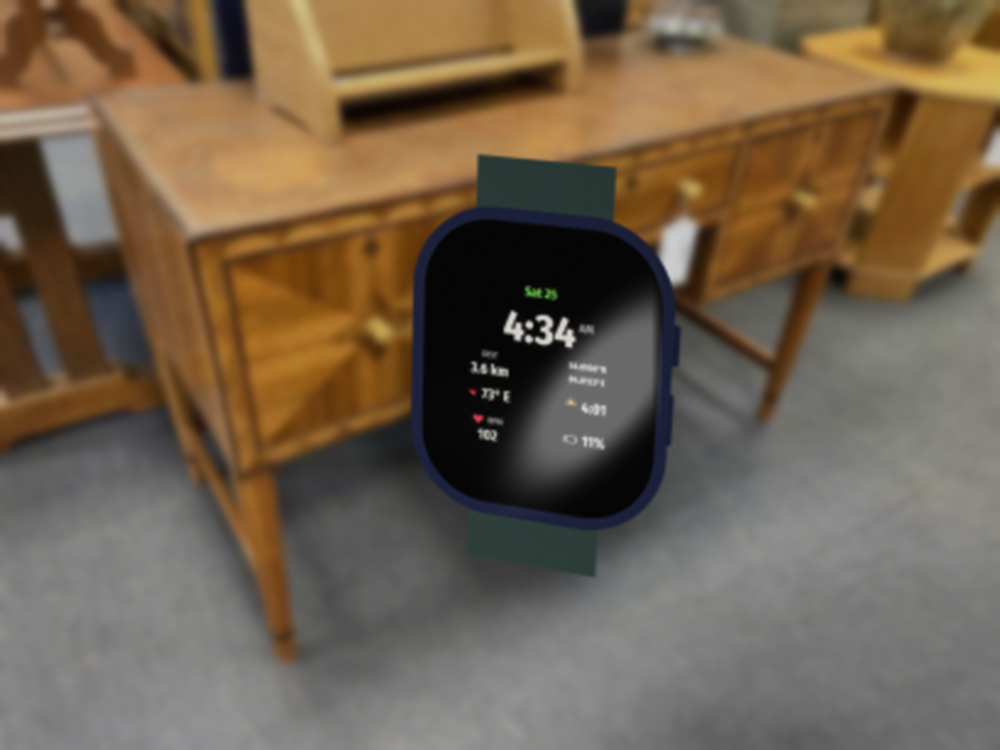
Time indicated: **4:34**
